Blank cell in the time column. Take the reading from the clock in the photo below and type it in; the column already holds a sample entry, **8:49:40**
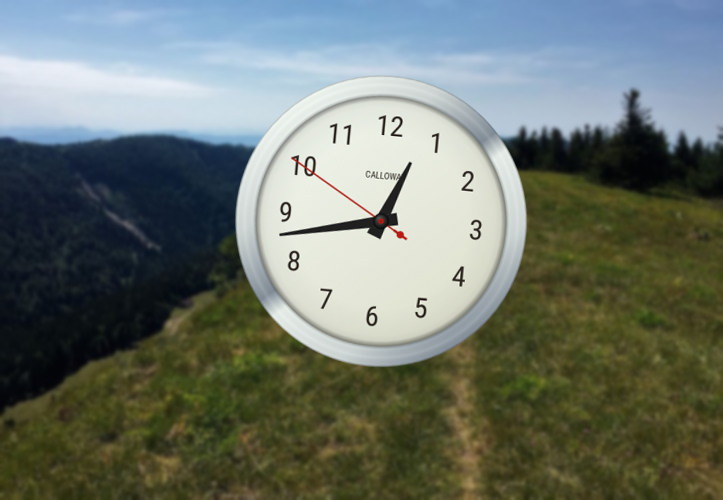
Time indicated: **12:42:50**
